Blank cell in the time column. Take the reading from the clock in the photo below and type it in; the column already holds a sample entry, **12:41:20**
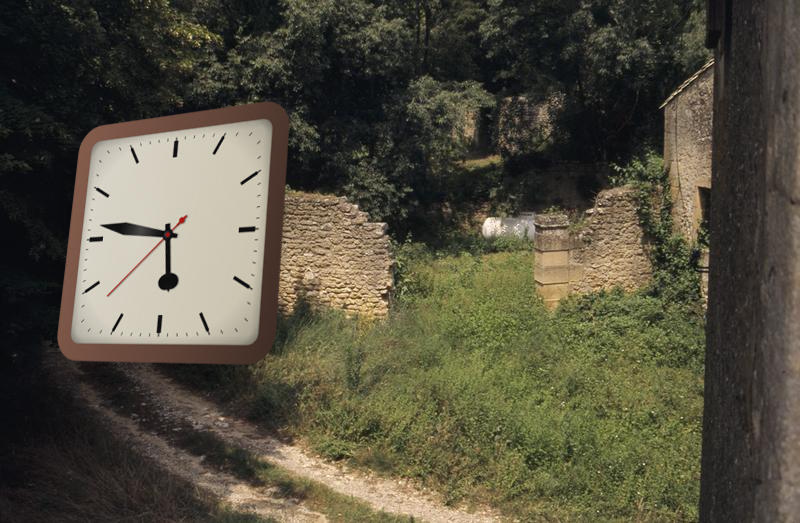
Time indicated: **5:46:38**
